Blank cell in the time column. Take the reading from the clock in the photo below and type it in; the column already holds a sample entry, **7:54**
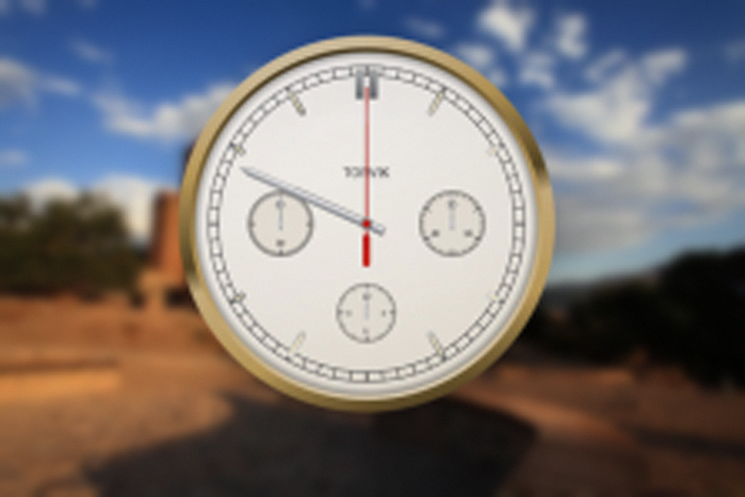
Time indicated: **9:49**
